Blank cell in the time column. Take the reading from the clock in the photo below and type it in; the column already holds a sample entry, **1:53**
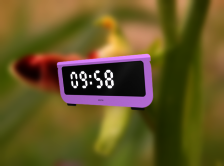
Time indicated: **9:58**
